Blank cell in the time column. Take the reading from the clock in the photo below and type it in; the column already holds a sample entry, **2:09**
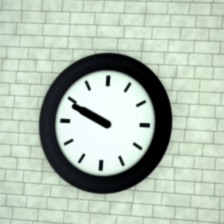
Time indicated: **9:49**
